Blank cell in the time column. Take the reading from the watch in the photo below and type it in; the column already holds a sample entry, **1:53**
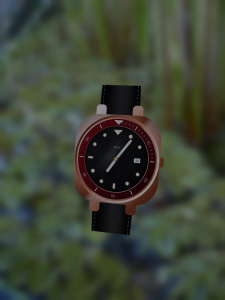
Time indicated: **7:06**
